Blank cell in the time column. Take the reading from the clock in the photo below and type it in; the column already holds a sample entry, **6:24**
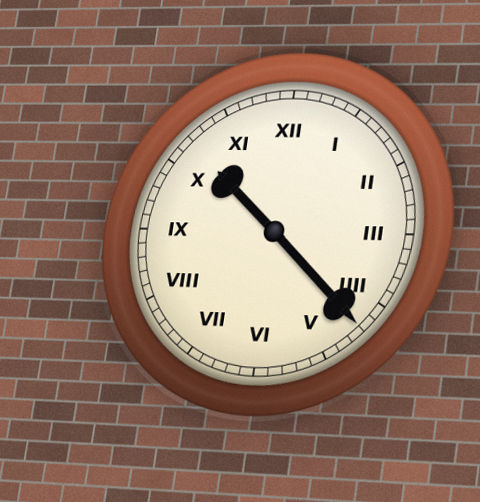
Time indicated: **10:22**
